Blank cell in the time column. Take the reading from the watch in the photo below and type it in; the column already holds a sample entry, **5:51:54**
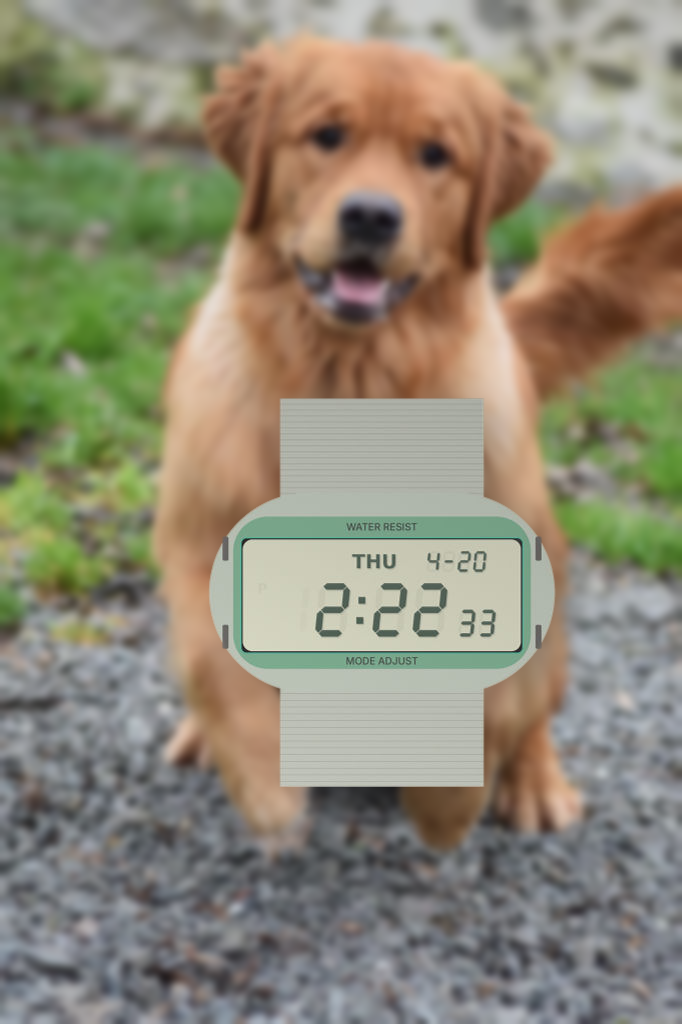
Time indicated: **2:22:33**
